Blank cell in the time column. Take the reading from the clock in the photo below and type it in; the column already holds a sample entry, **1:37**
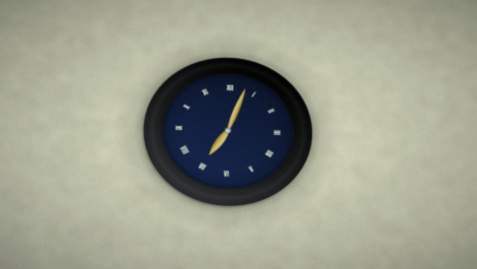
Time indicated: **7:03**
